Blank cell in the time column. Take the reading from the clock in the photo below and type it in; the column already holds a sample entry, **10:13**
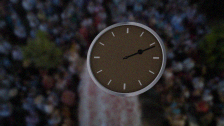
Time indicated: **2:11**
